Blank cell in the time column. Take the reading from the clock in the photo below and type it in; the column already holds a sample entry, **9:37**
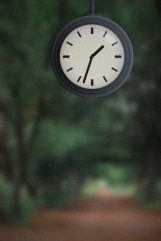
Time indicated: **1:33**
